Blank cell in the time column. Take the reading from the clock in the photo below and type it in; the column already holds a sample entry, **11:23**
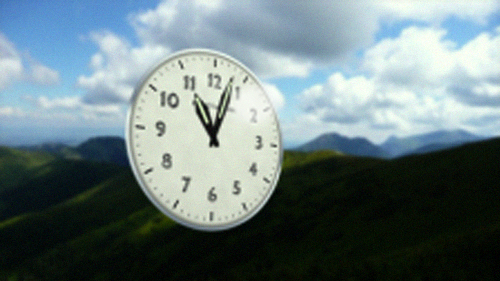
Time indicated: **11:03**
